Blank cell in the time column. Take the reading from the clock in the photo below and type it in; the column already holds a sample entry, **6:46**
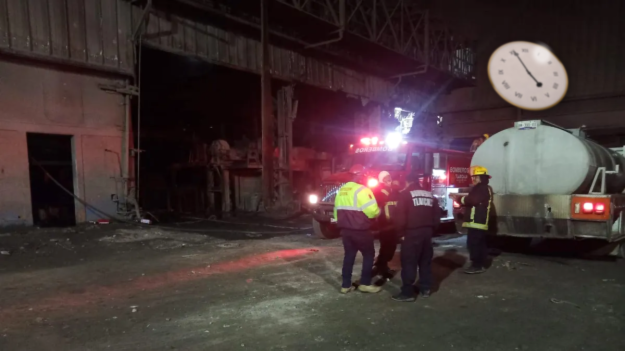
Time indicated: **4:56**
